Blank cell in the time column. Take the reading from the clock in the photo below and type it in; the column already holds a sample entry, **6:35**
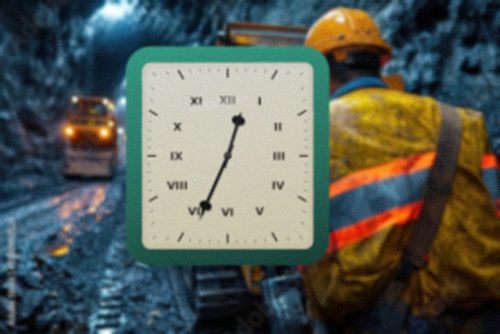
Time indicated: **12:34**
